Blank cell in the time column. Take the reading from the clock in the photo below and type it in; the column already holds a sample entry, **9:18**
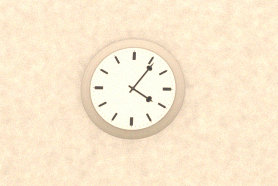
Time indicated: **4:06**
